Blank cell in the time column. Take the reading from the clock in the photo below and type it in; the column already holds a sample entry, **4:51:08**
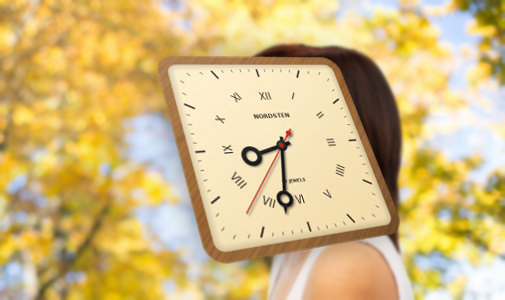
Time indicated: **8:32:37**
